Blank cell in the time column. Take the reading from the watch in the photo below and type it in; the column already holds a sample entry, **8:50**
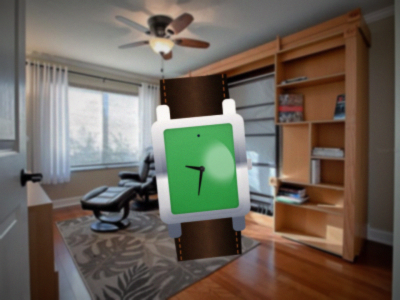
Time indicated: **9:32**
